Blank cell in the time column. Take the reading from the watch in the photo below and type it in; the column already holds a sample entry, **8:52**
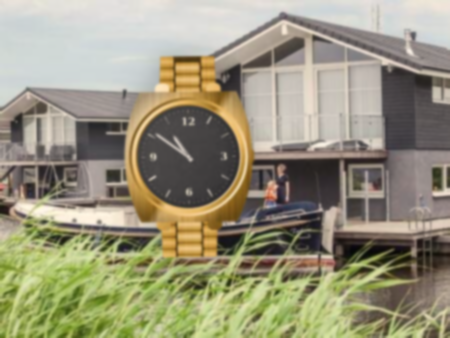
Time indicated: **10:51**
